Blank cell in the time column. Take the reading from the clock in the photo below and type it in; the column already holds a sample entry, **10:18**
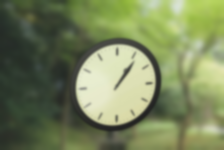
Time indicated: **1:06**
